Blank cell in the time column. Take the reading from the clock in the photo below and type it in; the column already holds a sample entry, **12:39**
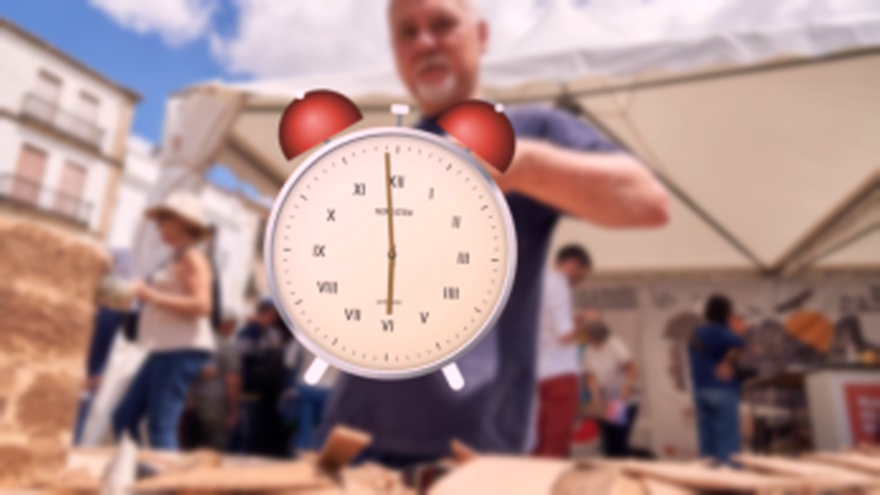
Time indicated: **5:59**
